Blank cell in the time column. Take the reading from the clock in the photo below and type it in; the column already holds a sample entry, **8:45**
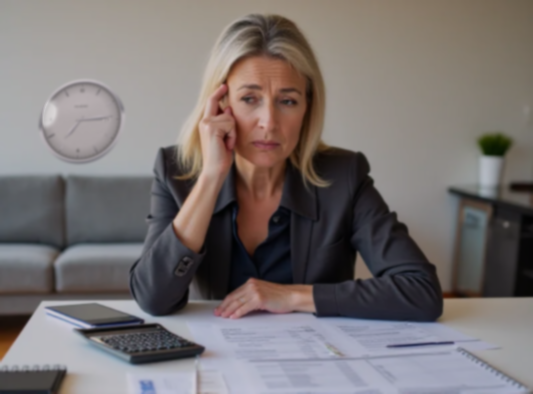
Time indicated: **7:14**
